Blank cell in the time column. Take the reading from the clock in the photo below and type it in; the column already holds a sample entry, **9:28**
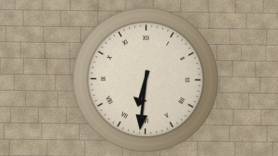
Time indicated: **6:31**
